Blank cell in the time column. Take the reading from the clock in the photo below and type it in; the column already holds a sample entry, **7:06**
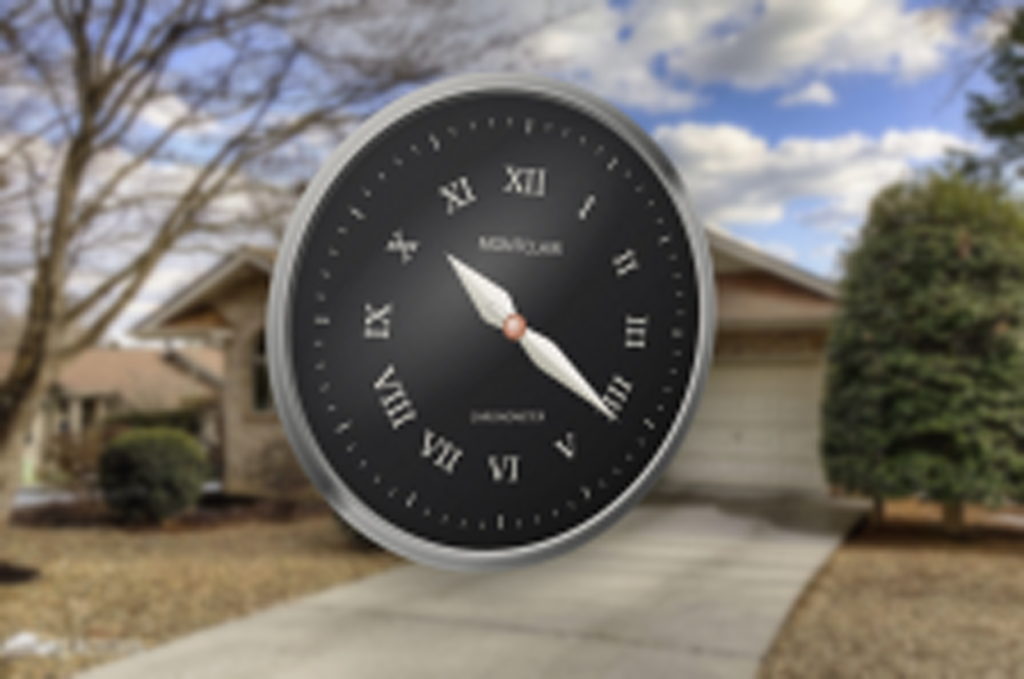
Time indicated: **10:21**
